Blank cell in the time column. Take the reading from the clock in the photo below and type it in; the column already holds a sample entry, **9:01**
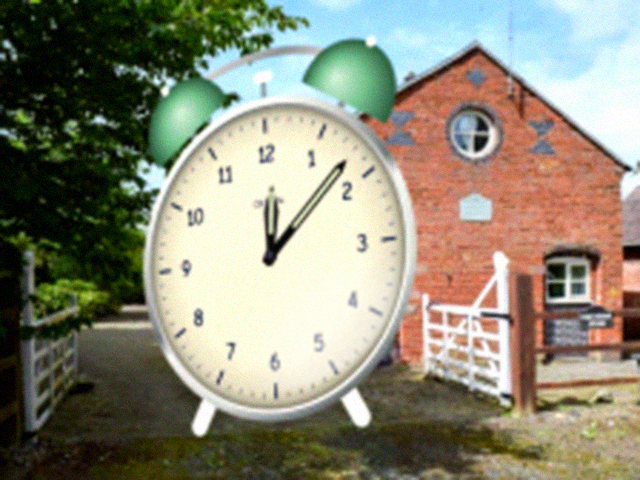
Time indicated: **12:08**
